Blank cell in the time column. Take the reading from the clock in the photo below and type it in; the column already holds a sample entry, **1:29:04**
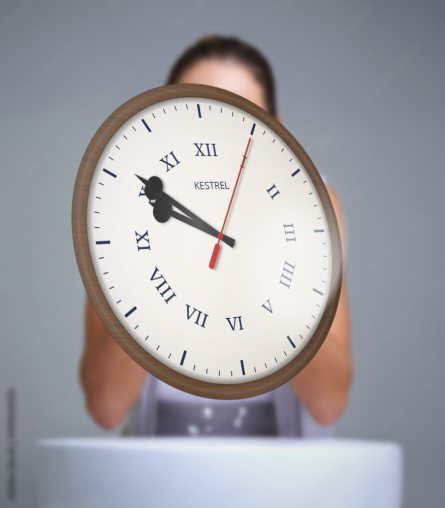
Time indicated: **9:51:05**
